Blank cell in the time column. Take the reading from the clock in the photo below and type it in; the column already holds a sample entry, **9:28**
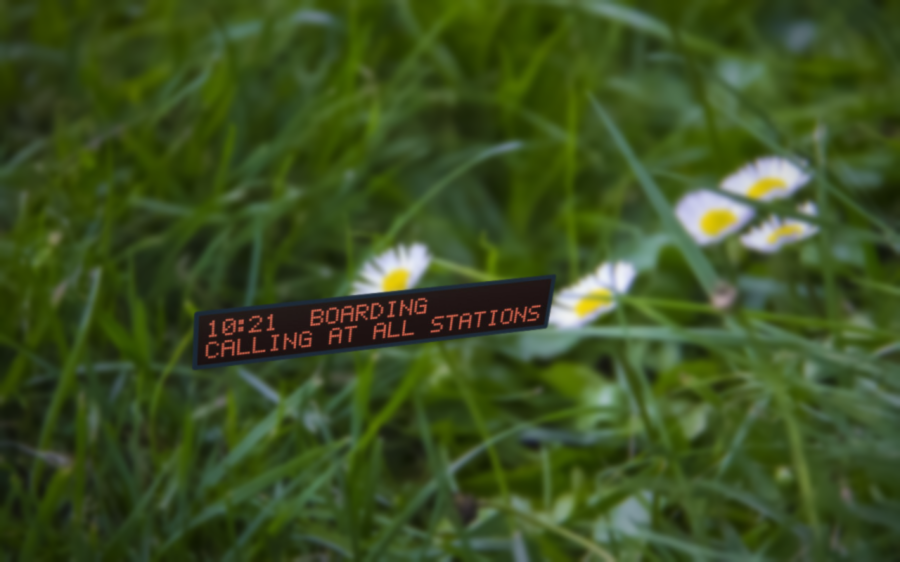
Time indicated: **10:21**
